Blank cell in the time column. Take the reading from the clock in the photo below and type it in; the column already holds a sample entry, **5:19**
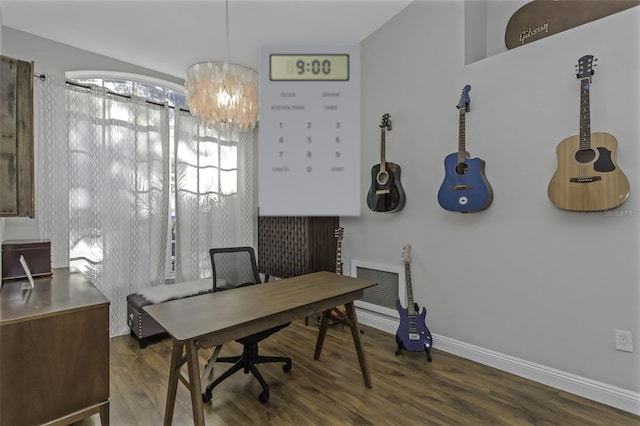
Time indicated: **9:00**
